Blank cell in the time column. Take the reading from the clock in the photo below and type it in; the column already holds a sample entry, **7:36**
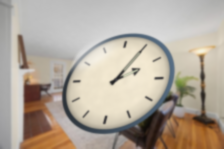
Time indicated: **2:05**
